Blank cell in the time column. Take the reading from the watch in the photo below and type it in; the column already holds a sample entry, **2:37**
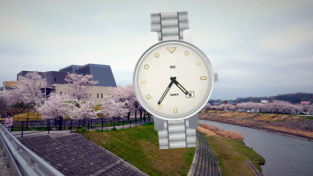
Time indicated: **4:36**
